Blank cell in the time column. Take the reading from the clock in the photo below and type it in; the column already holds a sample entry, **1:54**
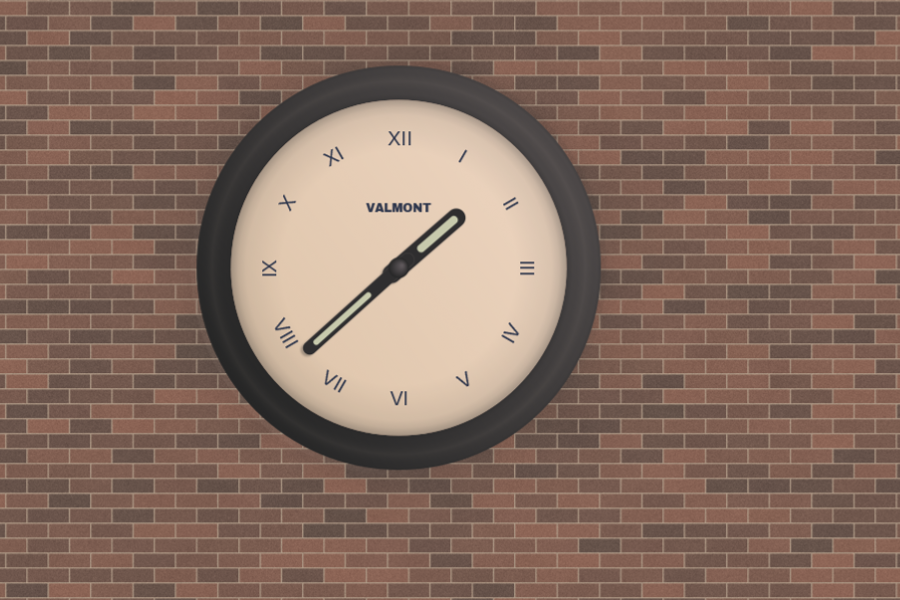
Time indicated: **1:38**
